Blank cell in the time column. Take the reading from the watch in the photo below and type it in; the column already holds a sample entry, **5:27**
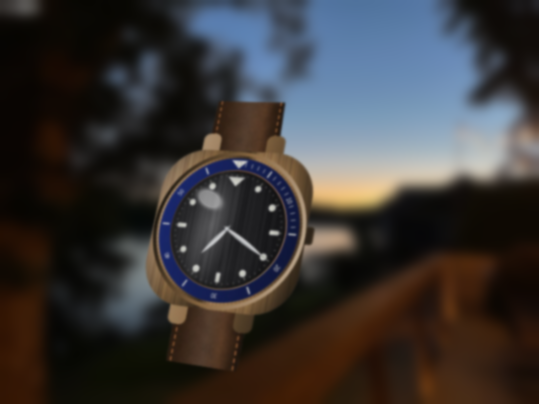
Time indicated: **7:20**
